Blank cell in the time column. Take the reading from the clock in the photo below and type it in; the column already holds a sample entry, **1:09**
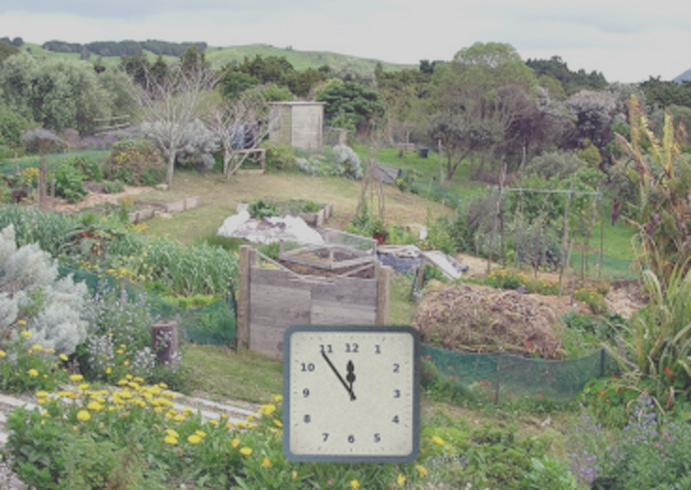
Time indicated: **11:54**
